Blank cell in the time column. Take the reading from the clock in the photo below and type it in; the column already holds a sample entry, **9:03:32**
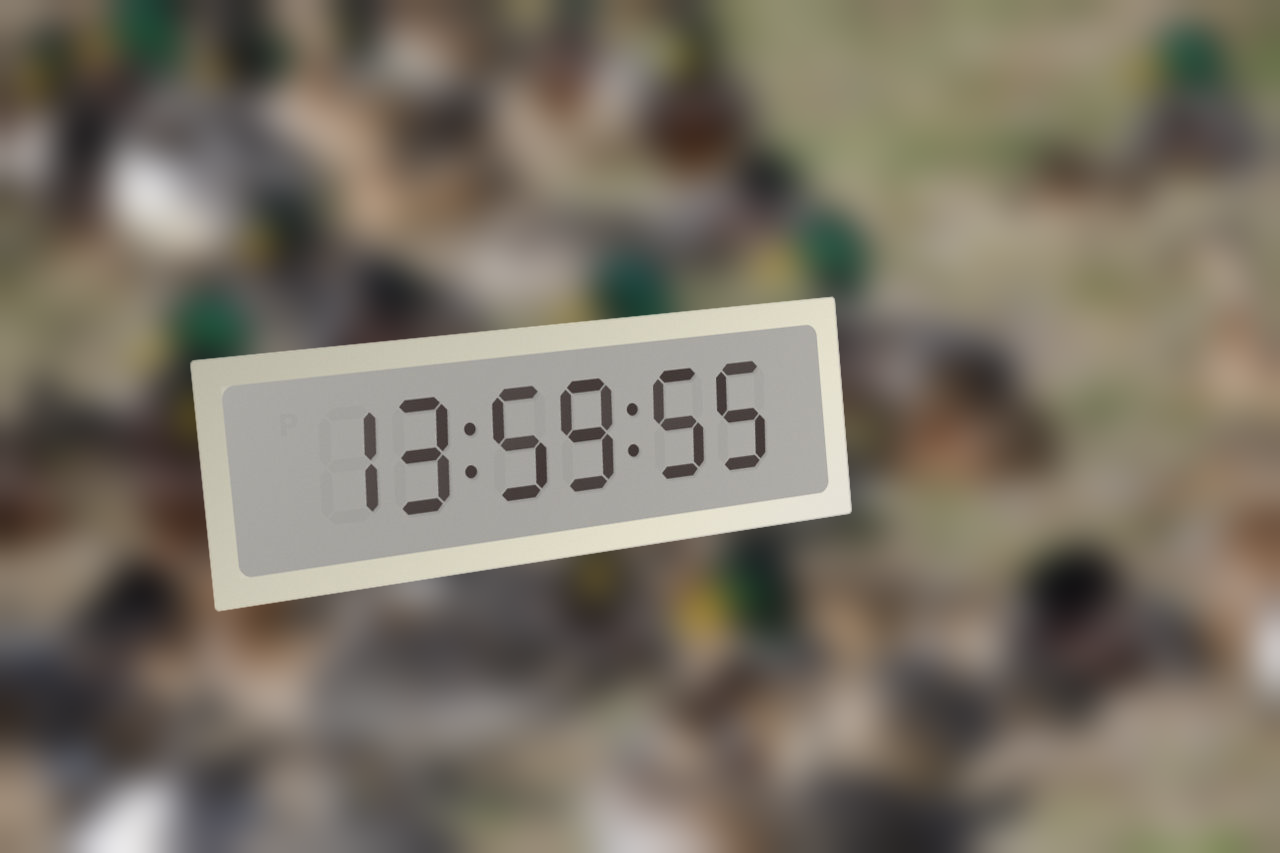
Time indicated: **13:59:55**
